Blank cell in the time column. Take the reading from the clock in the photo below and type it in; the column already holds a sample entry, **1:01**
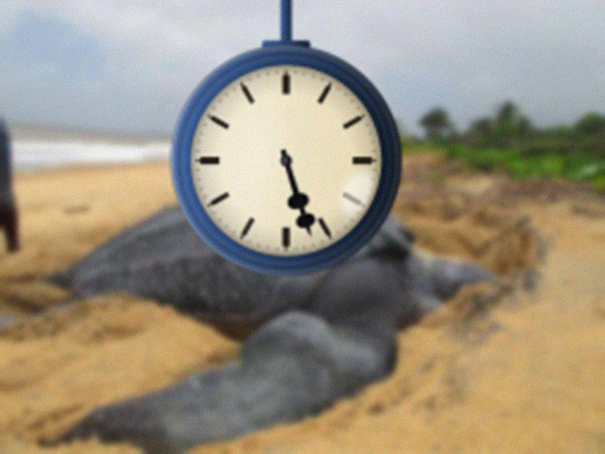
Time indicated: **5:27**
